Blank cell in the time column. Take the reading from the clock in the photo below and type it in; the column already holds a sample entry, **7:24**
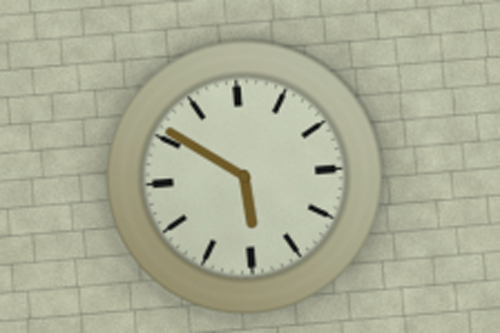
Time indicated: **5:51**
